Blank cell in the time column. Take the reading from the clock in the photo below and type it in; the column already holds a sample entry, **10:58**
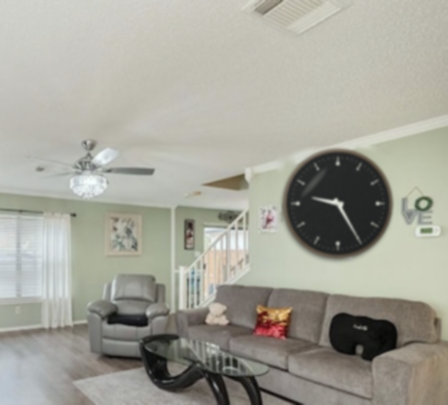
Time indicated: **9:25**
